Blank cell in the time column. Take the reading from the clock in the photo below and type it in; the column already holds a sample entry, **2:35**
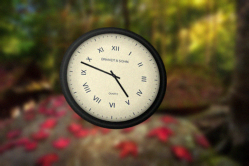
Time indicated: **4:48**
